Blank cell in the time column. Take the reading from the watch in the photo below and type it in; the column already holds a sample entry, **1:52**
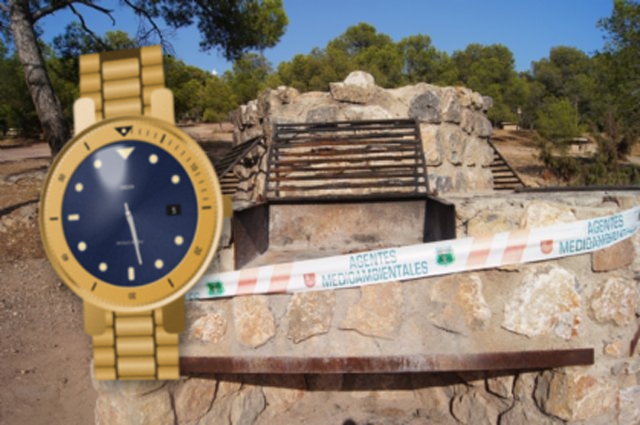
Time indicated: **5:28**
